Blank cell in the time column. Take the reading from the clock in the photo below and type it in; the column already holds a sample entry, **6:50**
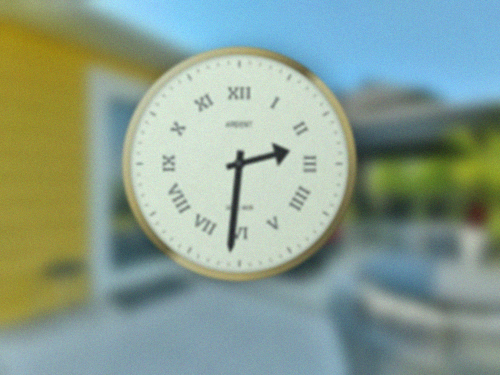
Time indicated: **2:31**
